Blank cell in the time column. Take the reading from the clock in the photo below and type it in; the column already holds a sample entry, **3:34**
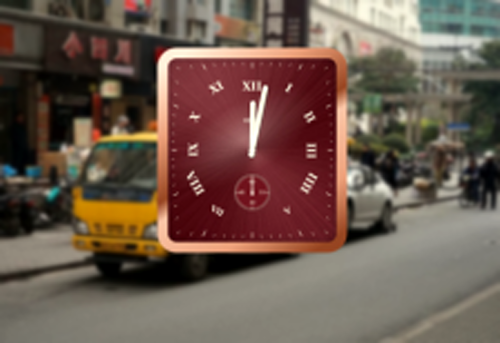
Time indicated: **12:02**
